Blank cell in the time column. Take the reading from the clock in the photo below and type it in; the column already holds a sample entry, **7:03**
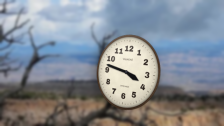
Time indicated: **3:47**
